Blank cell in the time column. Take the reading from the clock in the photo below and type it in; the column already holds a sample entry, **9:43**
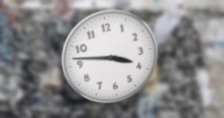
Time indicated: **3:47**
